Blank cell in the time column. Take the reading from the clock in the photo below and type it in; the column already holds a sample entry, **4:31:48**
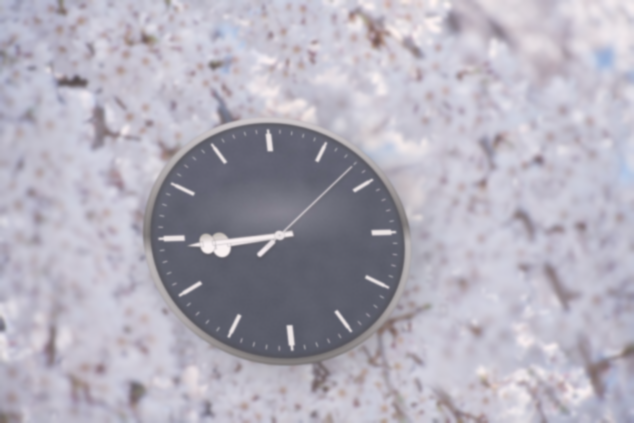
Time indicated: **8:44:08**
